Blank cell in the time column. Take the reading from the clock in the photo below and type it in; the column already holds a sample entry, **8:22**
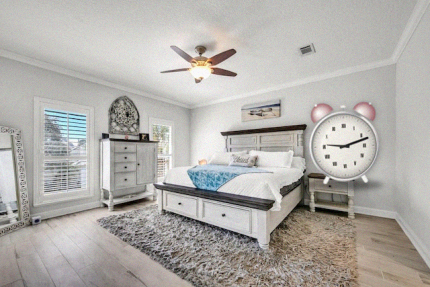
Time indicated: **9:12**
